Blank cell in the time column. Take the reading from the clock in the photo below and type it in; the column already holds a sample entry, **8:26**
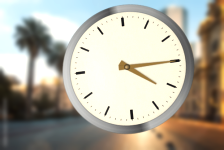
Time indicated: **4:15**
